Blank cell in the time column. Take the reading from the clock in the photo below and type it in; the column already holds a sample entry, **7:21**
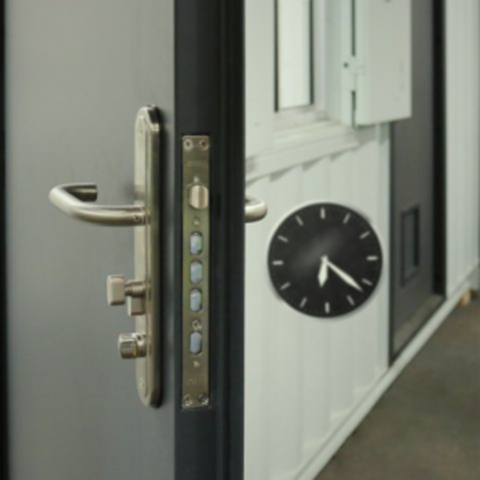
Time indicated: **6:22**
